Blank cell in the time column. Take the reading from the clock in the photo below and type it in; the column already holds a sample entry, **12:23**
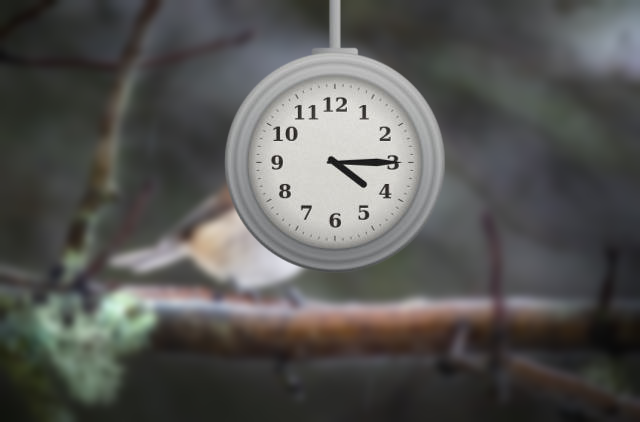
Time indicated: **4:15**
